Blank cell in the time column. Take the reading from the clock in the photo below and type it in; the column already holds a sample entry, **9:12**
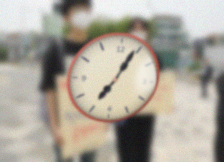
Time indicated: **7:04**
